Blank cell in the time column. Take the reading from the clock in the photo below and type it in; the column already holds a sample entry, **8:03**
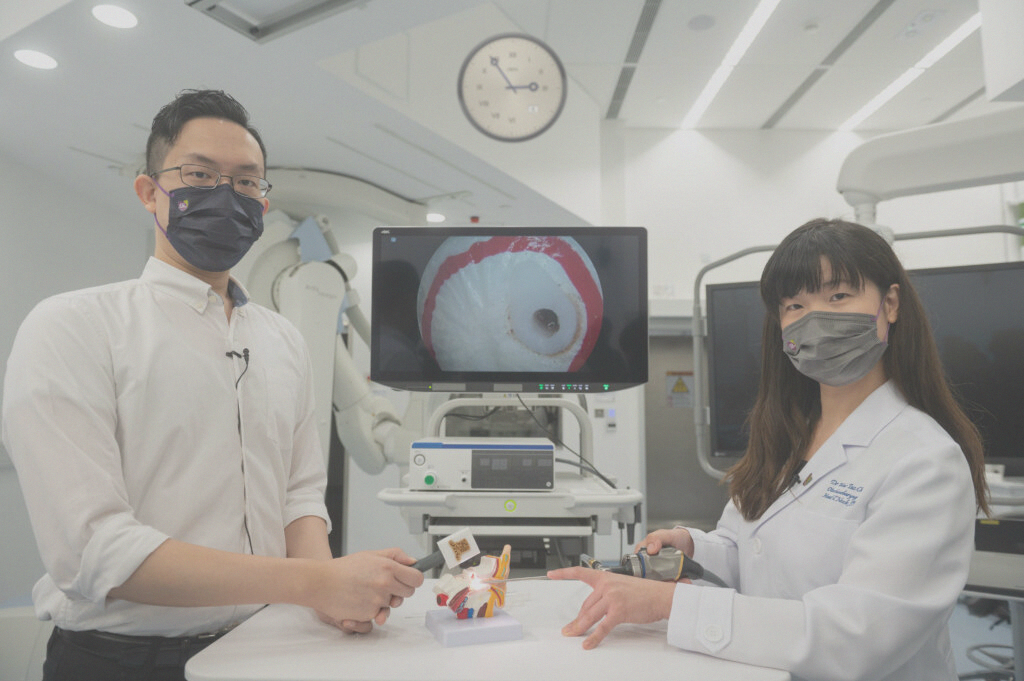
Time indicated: **2:54**
